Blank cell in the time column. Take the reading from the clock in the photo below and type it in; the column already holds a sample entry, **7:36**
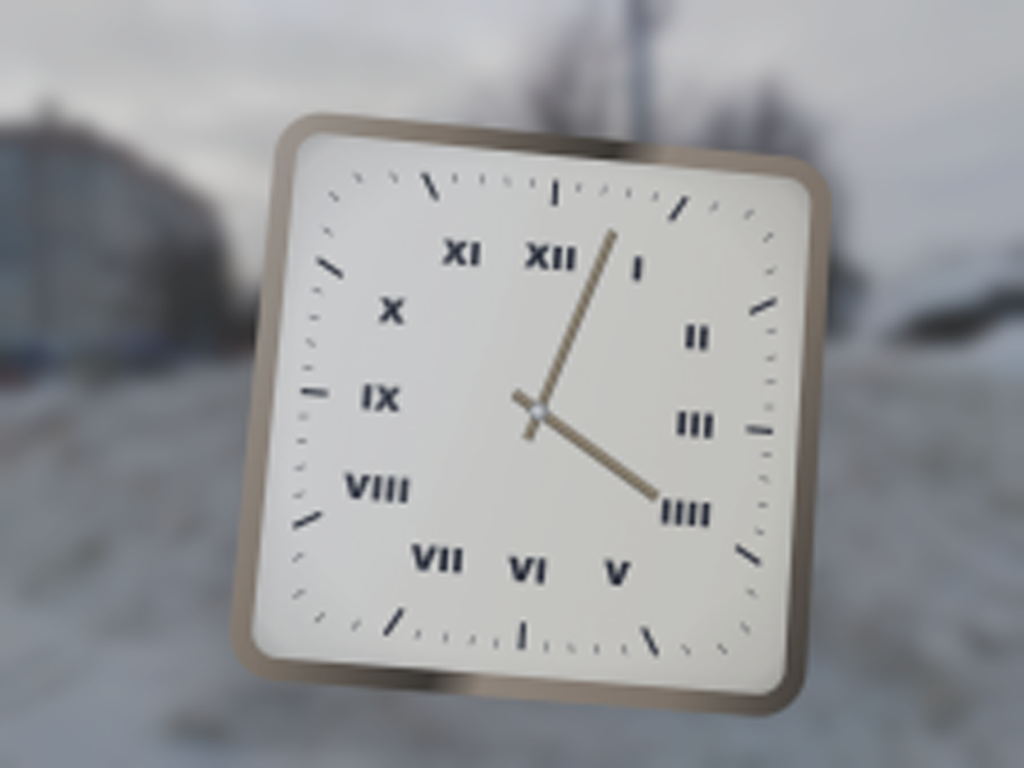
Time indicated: **4:03**
